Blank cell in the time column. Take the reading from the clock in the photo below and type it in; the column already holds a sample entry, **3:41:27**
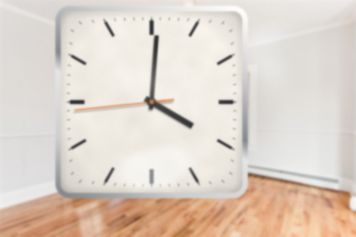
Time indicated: **4:00:44**
